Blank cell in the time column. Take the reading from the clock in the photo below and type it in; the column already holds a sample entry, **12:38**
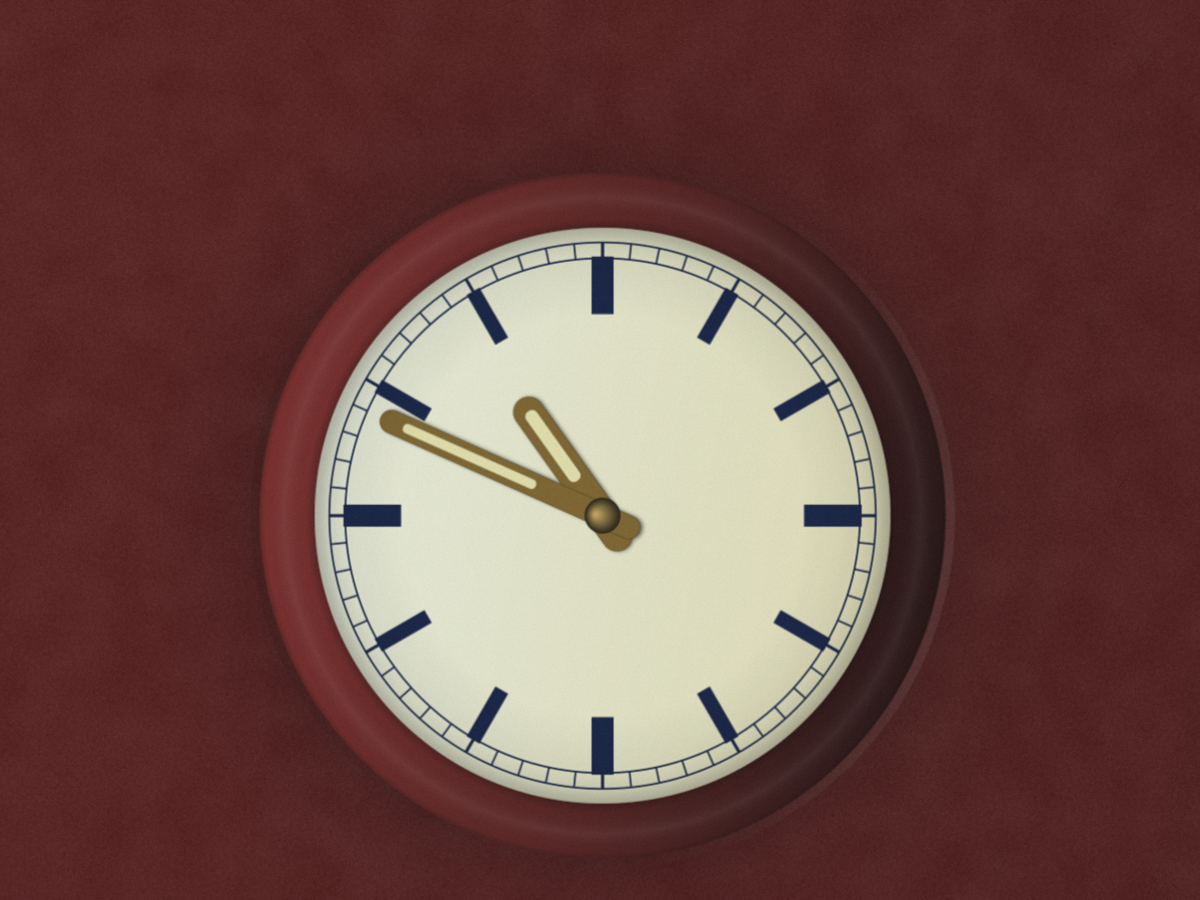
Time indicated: **10:49**
